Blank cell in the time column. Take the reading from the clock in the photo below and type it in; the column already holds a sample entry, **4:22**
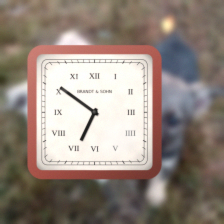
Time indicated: **6:51**
